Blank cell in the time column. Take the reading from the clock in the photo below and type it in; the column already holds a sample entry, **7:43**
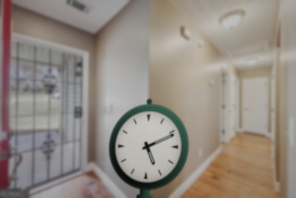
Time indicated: **5:11**
